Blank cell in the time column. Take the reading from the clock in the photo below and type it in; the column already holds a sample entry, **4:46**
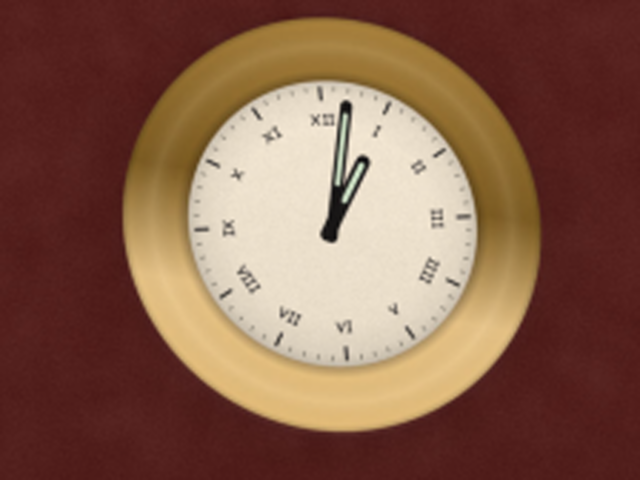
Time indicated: **1:02**
